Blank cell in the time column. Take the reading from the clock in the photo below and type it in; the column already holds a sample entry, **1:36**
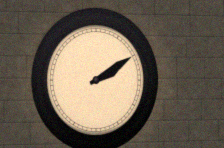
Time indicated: **2:10**
